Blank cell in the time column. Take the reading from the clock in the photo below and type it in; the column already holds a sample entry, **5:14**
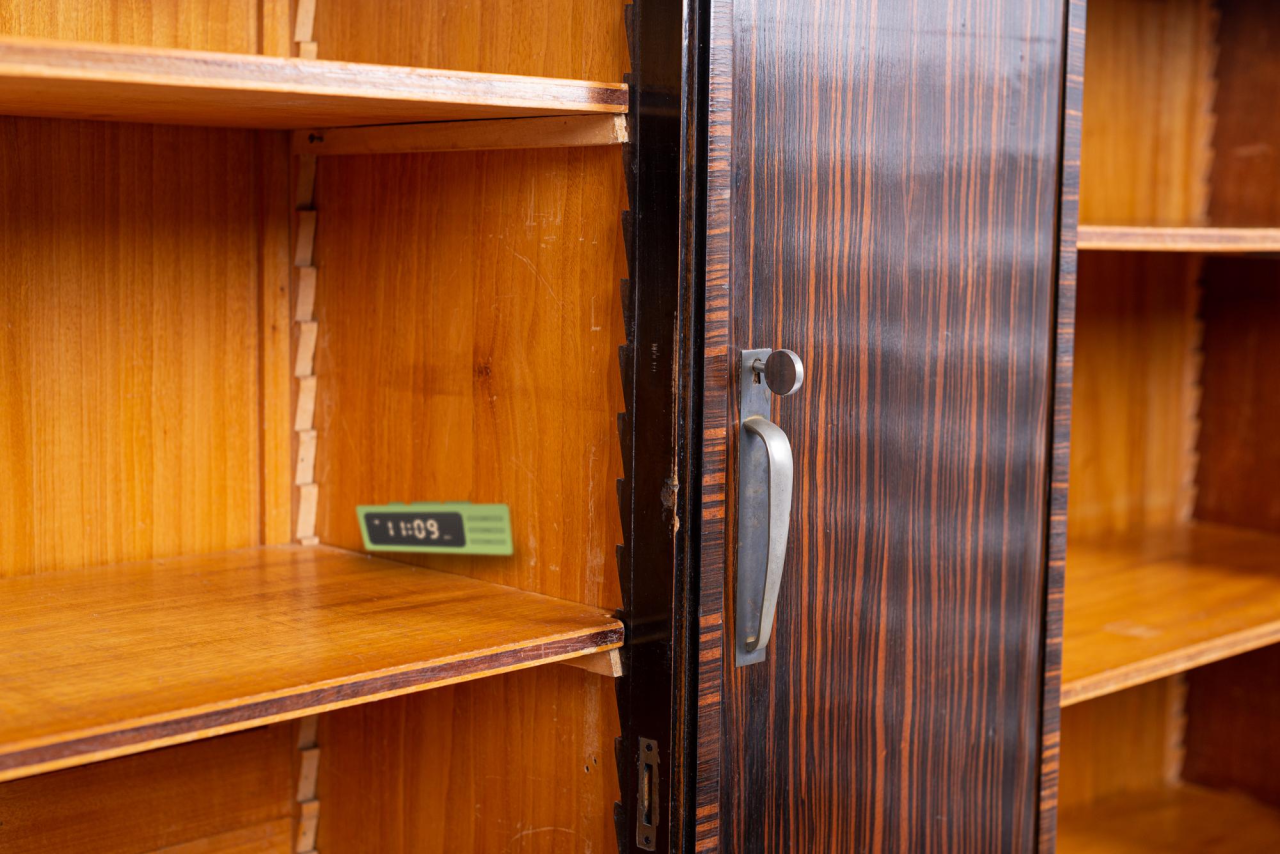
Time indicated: **11:09**
